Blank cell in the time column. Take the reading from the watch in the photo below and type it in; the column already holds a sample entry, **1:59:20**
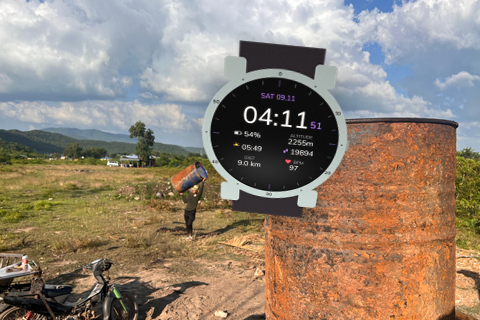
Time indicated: **4:11:51**
